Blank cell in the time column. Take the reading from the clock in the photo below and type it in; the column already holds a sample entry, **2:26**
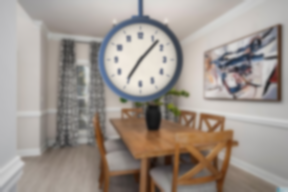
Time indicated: **7:07**
